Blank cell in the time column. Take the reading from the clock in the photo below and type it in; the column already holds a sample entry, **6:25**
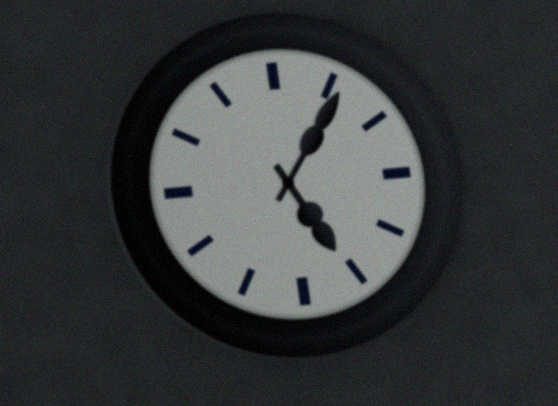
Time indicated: **5:06**
